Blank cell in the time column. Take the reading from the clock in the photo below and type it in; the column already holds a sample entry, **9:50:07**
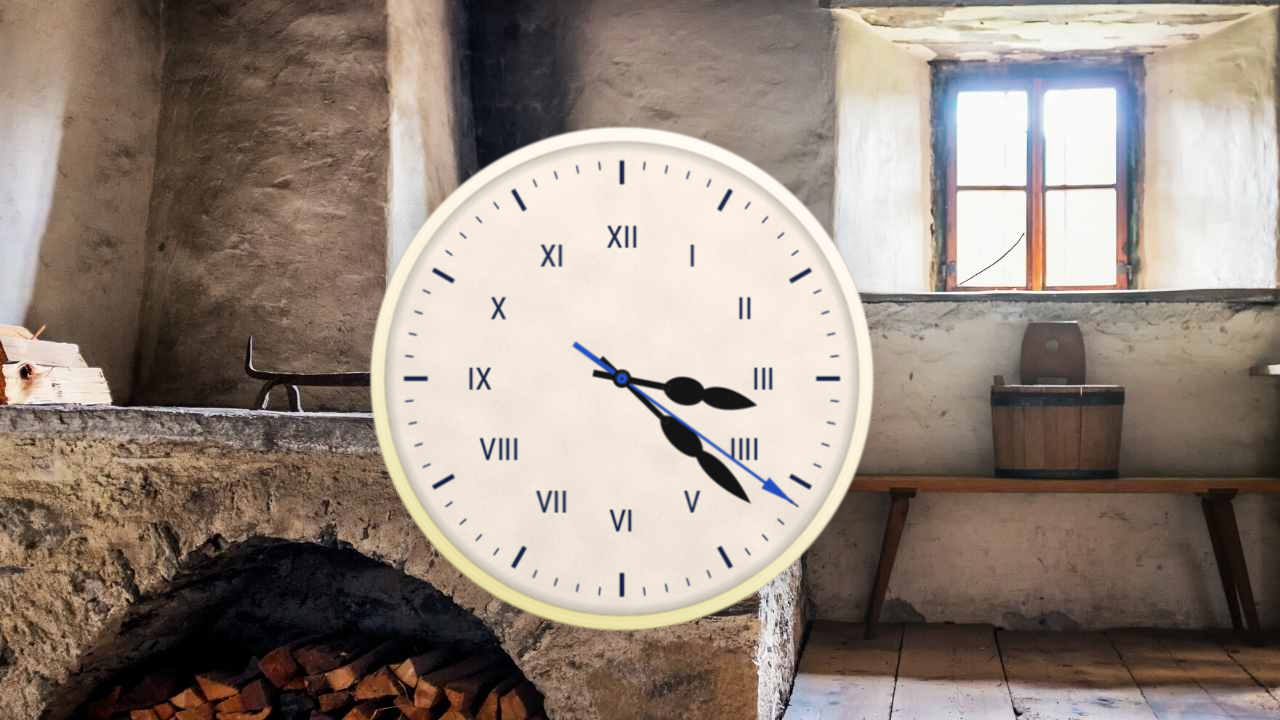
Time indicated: **3:22:21**
